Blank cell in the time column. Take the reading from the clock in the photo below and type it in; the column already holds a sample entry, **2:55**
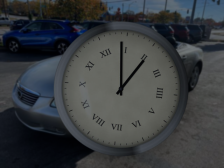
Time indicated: **2:04**
